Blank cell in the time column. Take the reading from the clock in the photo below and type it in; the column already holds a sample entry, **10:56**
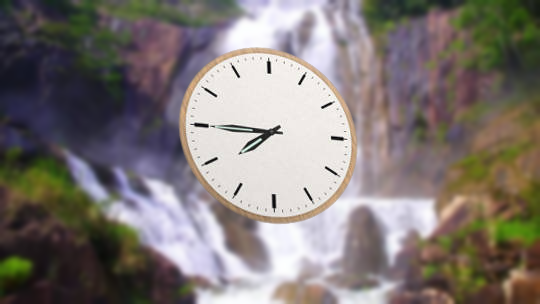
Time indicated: **7:45**
